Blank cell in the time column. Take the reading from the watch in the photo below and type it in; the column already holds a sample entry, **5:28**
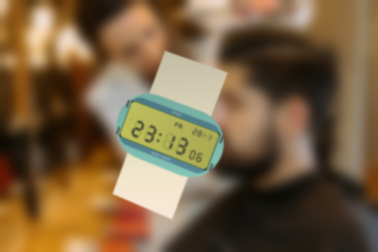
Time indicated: **23:13**
